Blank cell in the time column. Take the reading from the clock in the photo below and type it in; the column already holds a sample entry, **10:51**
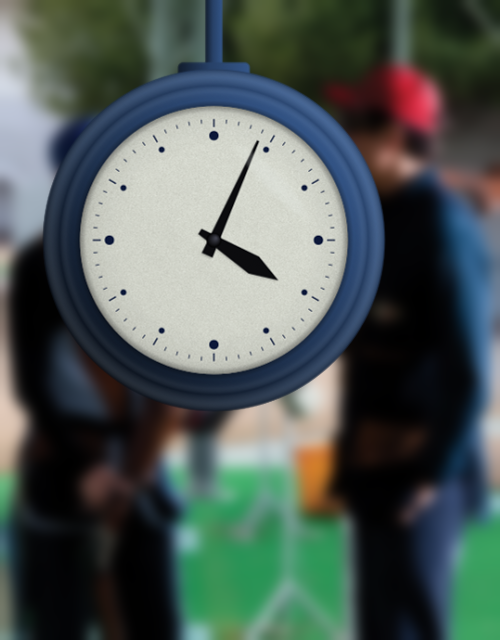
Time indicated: **4:04**
